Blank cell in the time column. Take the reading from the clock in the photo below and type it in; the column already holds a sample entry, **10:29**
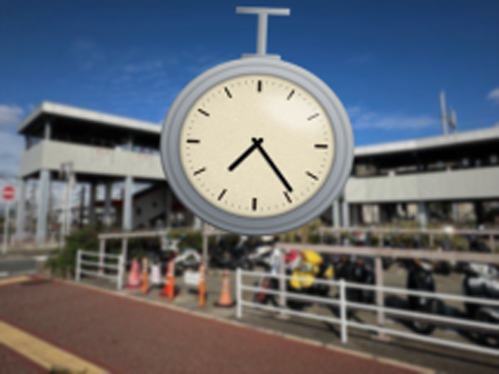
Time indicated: **7:24**
